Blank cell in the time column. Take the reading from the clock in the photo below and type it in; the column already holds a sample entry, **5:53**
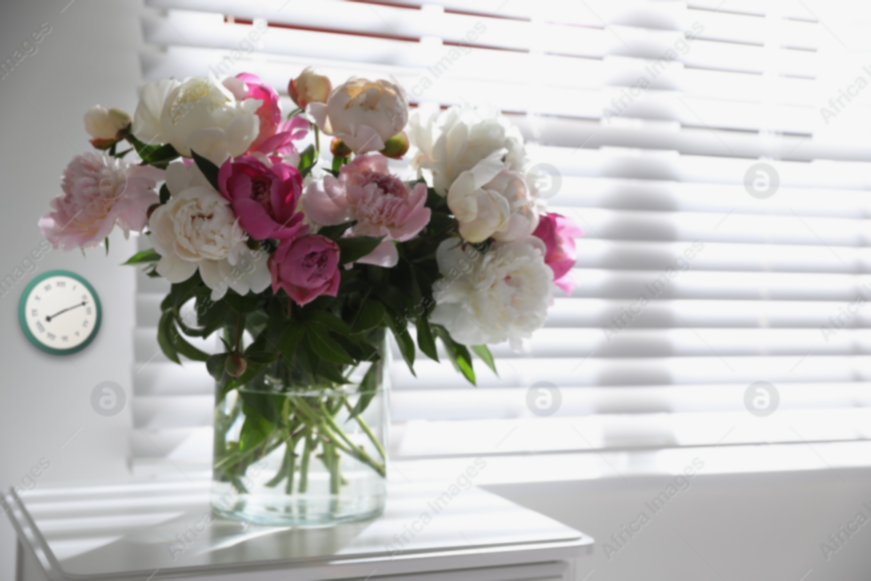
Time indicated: **8:12**
